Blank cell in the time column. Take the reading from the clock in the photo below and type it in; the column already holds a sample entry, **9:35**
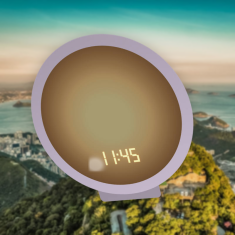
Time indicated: **11:45**
